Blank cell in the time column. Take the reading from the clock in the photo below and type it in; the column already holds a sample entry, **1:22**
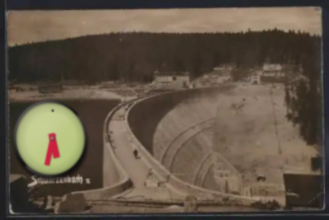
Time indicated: **5:32**
